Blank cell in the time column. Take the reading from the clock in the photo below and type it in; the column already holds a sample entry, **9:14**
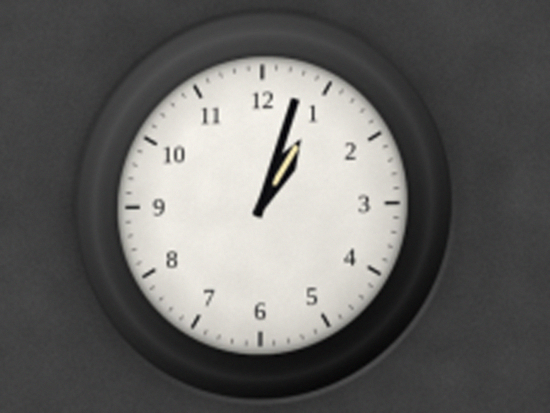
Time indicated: **1:03**
